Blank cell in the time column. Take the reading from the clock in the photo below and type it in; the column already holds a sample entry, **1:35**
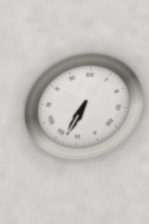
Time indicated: **6:33**
